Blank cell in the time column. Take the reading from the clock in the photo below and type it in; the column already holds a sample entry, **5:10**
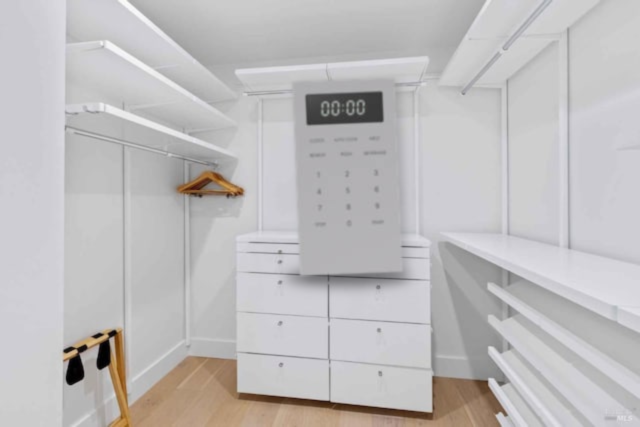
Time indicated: **0:00**
